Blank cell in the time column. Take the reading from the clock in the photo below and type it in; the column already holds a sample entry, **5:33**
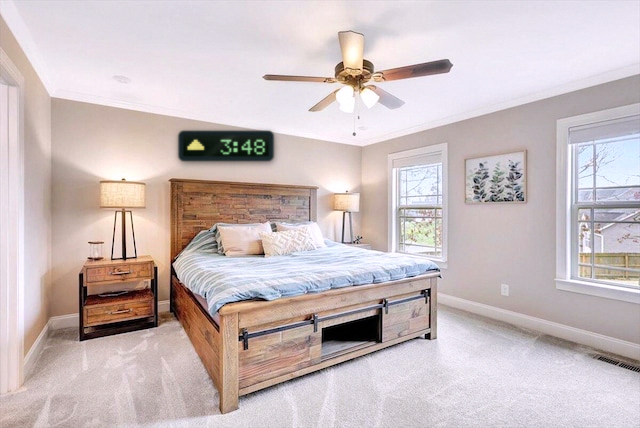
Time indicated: **3:48**
